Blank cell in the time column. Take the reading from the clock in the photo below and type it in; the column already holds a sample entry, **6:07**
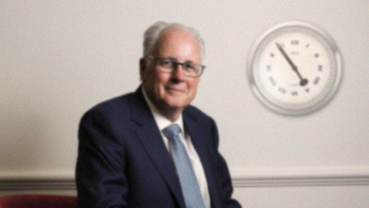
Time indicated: **4:54**
